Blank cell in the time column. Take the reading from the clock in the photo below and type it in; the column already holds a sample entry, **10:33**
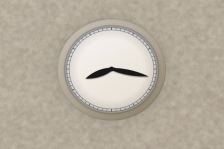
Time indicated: **8:17**
